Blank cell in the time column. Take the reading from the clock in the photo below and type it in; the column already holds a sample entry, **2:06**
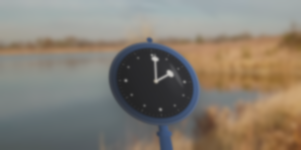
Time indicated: **2:01**
